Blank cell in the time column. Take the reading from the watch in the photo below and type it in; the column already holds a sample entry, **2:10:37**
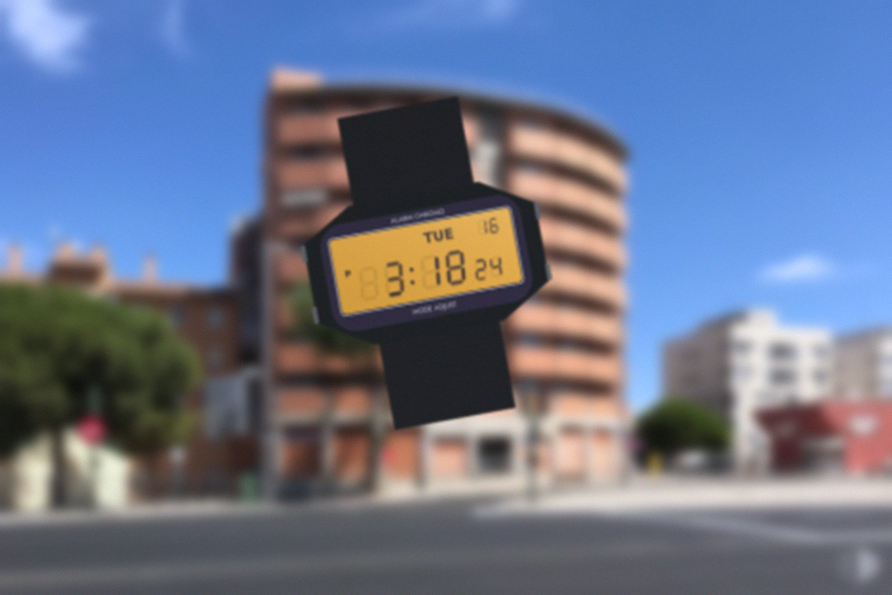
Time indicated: **3:18:24**
